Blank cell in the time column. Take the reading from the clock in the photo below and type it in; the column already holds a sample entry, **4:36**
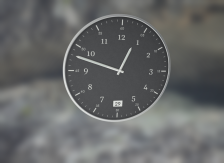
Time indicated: **12:48**
